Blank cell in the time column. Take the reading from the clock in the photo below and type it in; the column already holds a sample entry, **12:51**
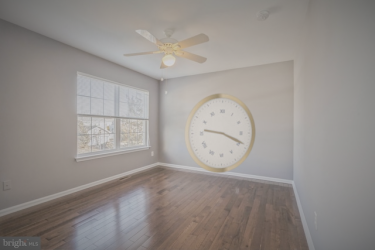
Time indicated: **9:19**
